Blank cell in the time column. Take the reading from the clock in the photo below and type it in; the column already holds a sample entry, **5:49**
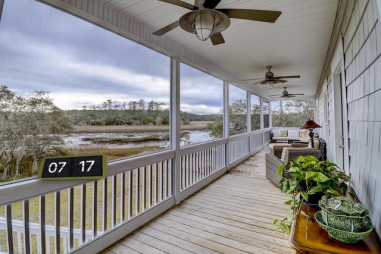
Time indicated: **7:17**
